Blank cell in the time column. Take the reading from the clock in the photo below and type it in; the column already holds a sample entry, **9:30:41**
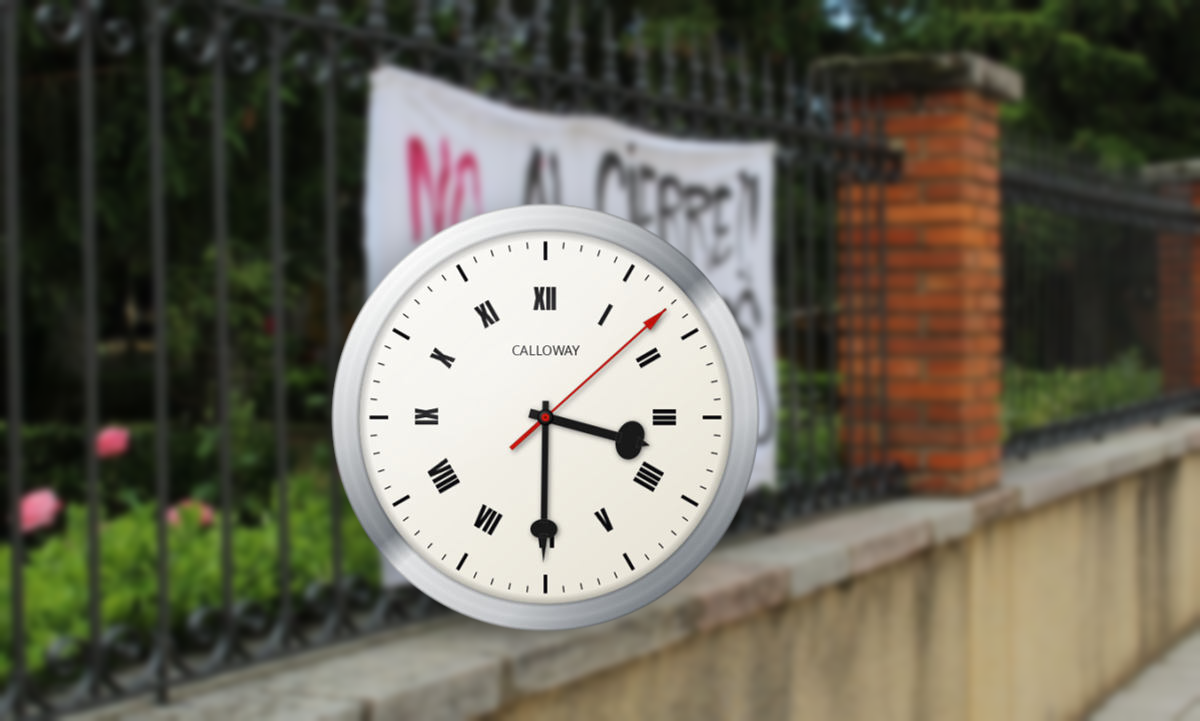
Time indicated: **3:30:08**
